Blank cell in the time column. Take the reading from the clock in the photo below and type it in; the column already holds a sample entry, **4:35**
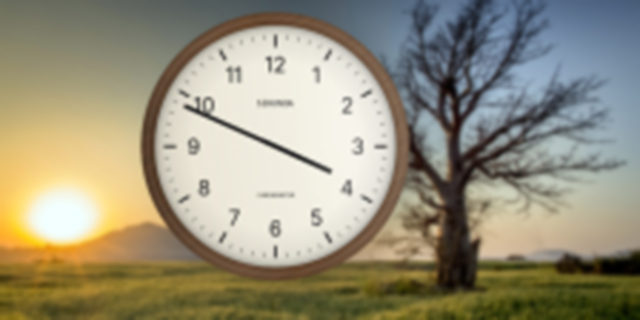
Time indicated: **3:49**
